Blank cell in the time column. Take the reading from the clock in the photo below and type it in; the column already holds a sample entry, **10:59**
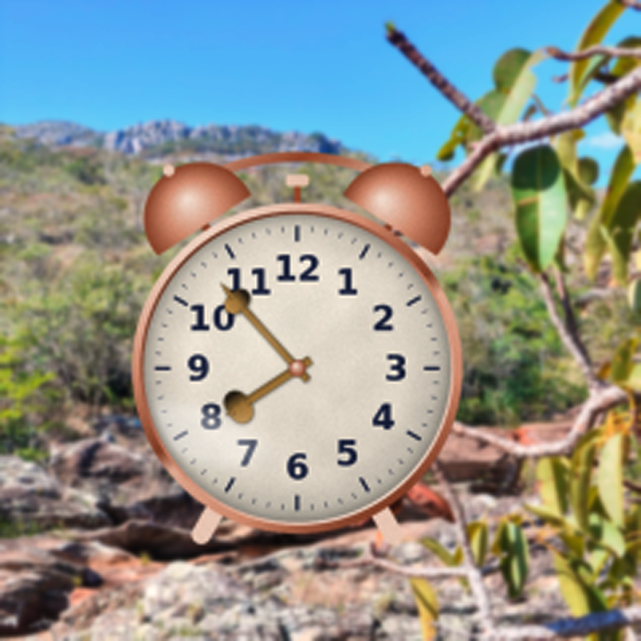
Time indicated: **7:53**
